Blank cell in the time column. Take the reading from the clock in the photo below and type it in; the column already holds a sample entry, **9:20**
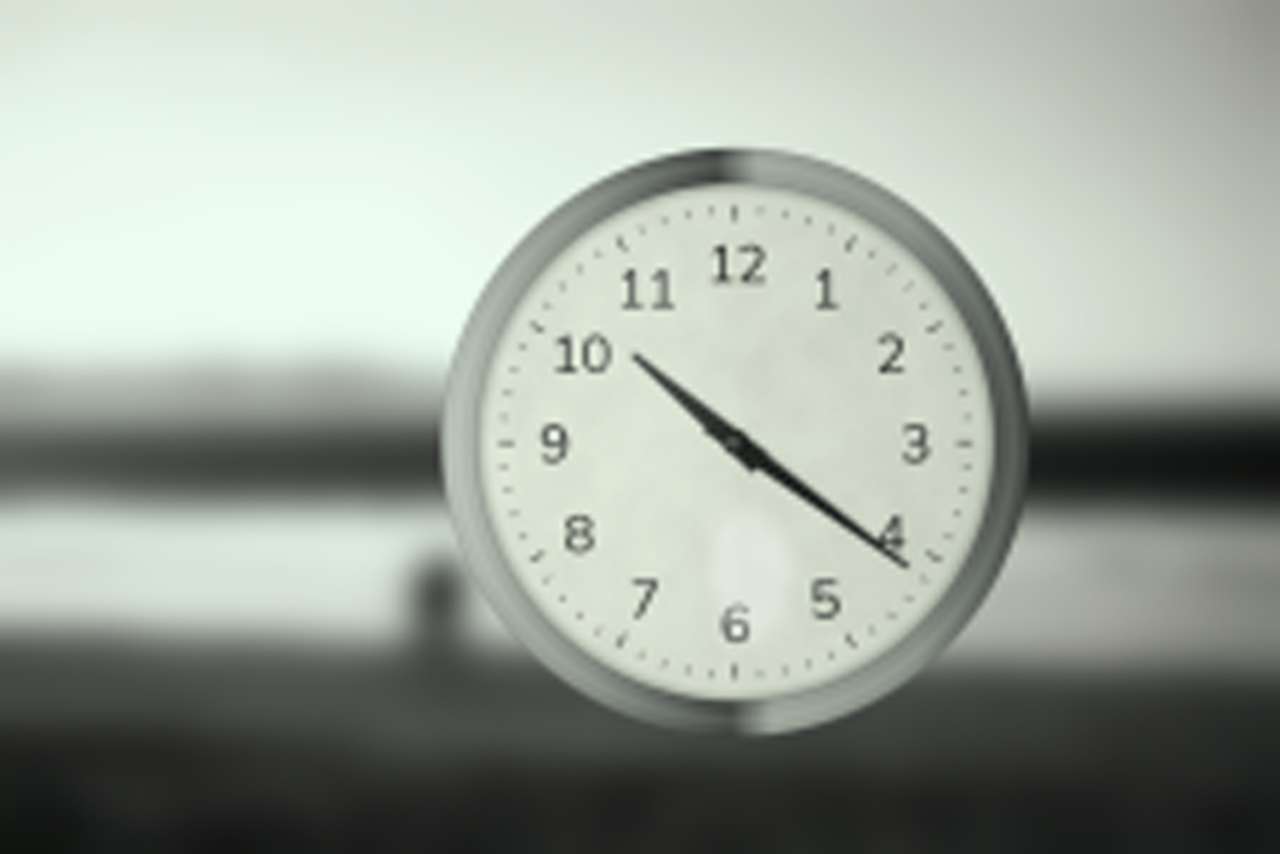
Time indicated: **10:21**
